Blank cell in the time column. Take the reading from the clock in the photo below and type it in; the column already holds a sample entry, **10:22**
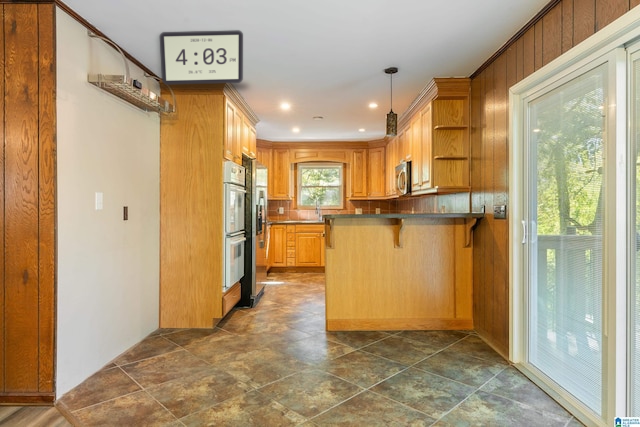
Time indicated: **4:03**
